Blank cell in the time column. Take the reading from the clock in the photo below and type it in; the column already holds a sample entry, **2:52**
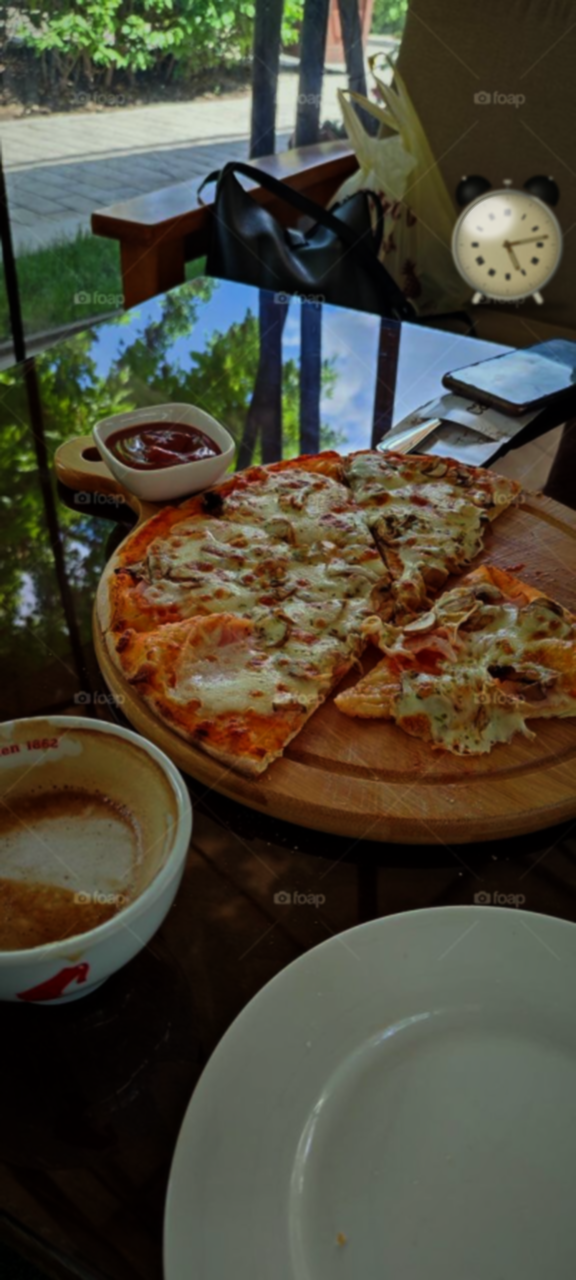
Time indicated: **5:13**
